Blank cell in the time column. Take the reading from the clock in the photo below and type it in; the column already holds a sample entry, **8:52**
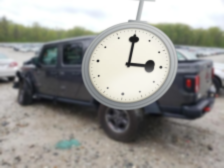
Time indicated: **3:00**
